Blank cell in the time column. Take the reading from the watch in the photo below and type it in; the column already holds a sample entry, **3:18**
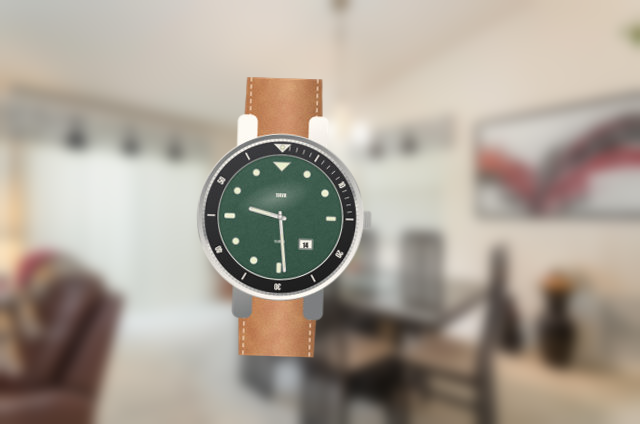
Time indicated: **9:29**
